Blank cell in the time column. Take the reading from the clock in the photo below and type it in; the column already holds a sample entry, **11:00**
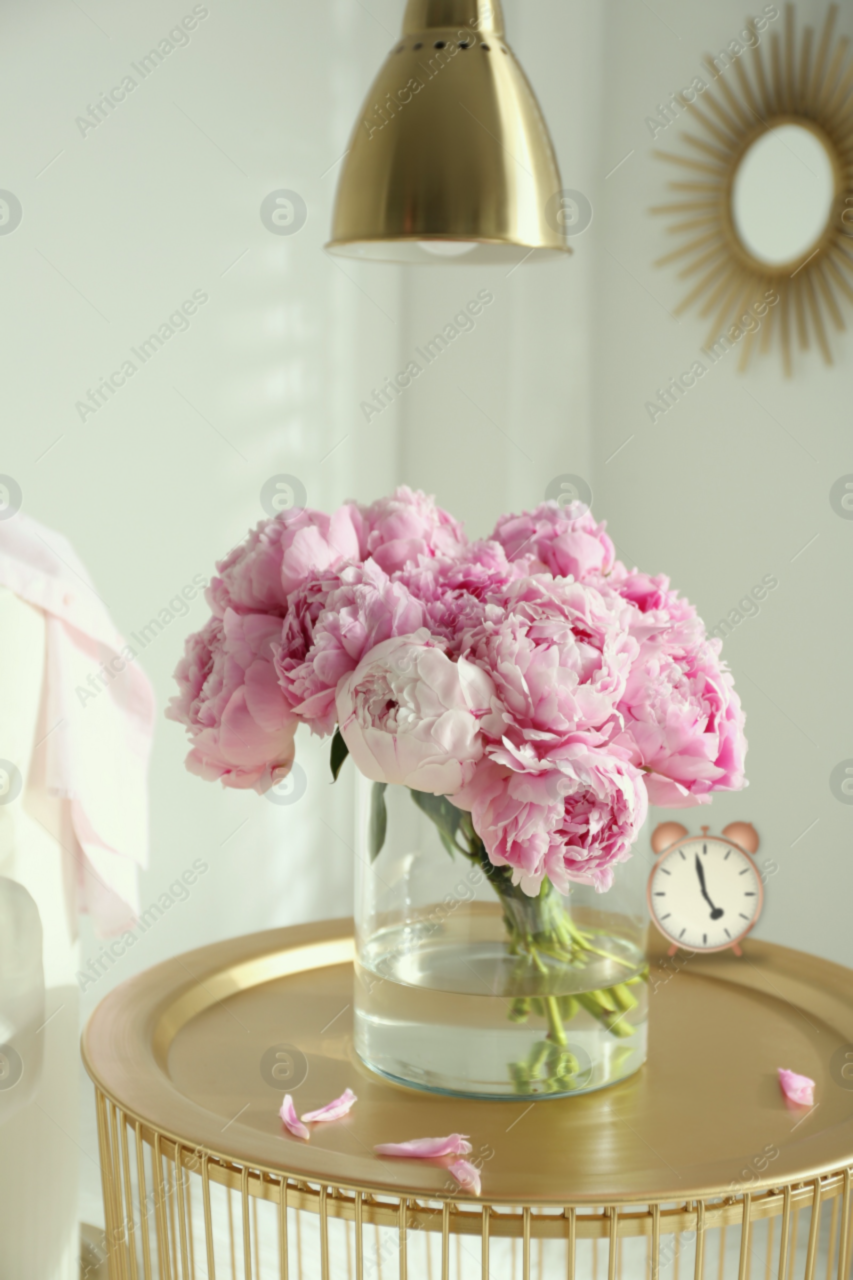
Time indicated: **4:58**
